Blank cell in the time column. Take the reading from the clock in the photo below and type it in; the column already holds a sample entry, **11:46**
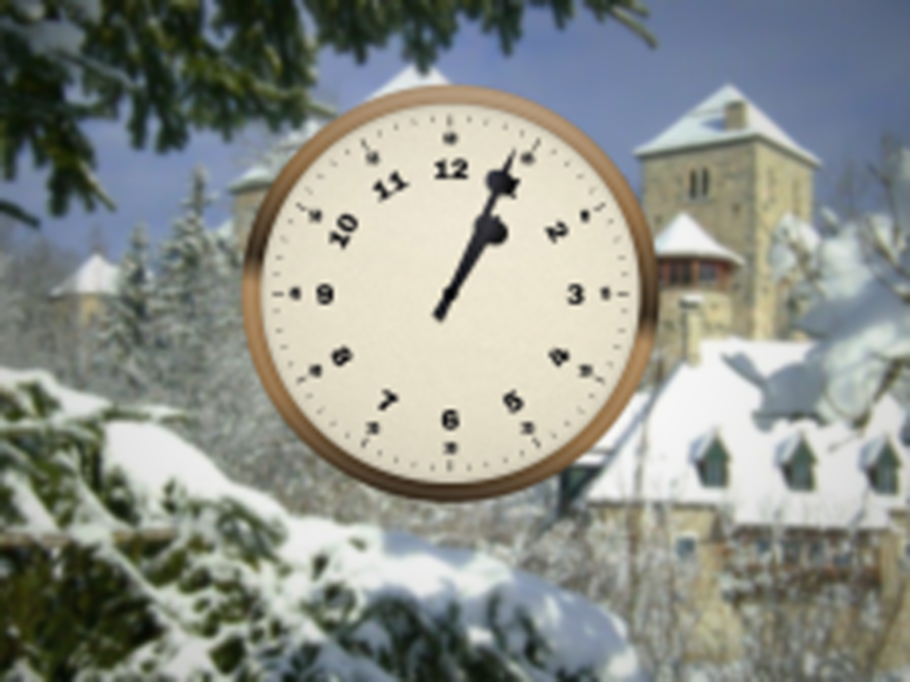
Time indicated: **1:04**
